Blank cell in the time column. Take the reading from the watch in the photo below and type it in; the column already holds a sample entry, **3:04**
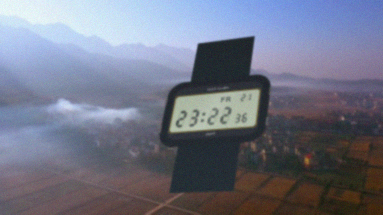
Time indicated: **23:22**
